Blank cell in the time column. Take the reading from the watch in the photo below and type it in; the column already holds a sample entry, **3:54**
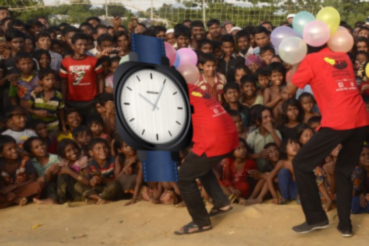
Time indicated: **10:05**
